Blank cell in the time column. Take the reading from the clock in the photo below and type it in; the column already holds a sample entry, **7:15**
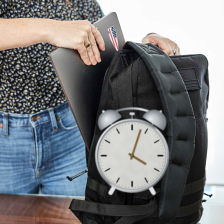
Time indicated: **4:03**
